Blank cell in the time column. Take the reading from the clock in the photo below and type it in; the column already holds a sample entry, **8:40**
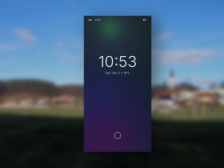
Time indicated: **10:53**
